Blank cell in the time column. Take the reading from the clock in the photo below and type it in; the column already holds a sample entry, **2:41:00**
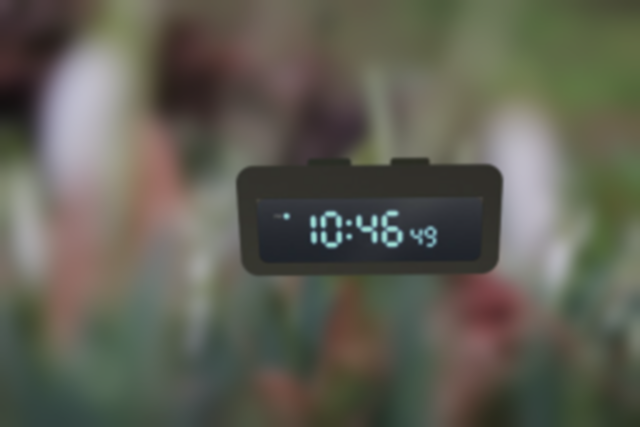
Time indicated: **10:46:49**
